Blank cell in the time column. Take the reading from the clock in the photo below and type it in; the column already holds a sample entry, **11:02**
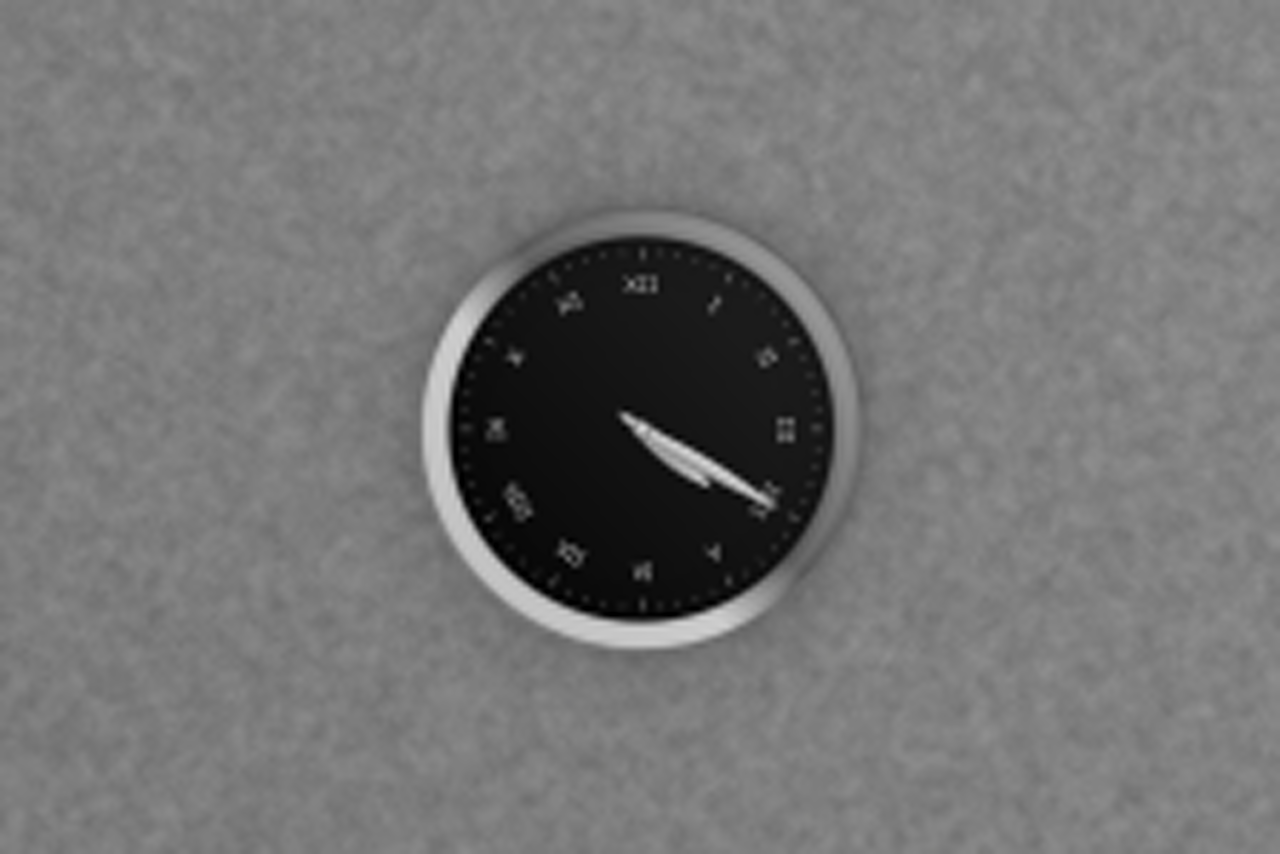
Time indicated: **4:20**
